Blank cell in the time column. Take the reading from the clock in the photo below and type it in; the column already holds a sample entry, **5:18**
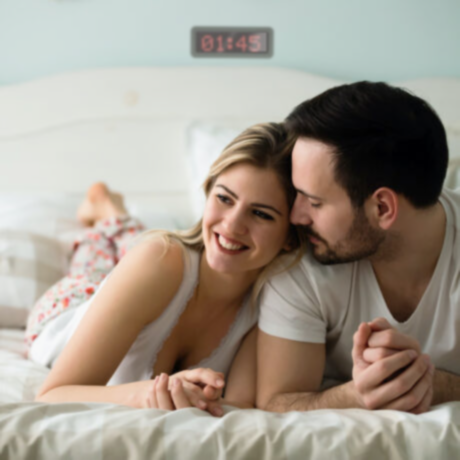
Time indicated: **1:45**
